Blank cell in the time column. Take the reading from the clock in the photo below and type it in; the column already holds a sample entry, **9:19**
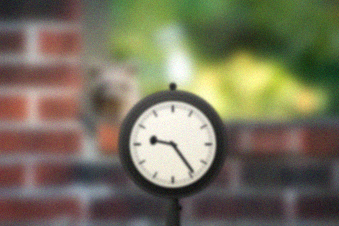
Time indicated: **9:24**
